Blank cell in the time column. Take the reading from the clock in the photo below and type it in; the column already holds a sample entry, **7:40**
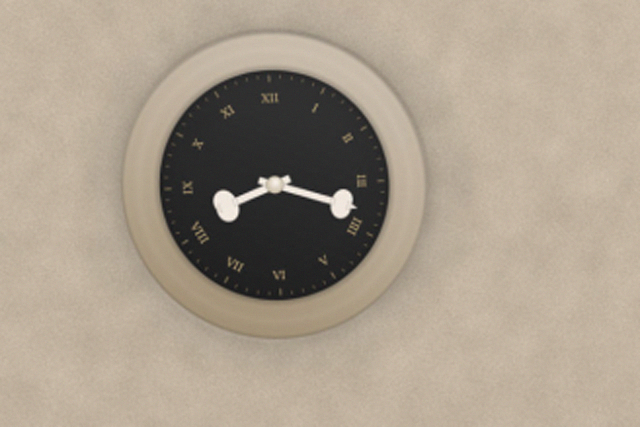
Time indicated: **8:18**
